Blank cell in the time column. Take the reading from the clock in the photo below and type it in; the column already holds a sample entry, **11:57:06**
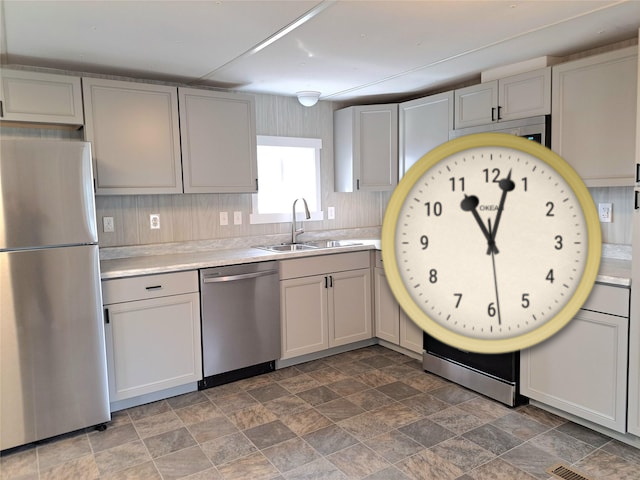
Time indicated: **11:02:29**
